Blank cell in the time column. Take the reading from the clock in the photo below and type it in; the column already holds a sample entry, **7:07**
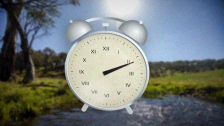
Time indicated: **2:11**
